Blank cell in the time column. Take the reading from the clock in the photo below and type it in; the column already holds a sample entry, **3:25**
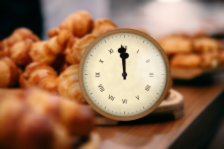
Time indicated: **11:59**
